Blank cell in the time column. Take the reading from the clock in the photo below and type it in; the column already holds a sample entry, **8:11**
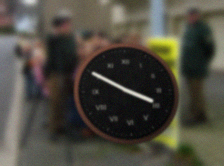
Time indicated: **3:50**
